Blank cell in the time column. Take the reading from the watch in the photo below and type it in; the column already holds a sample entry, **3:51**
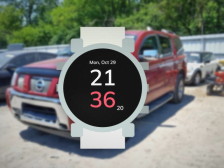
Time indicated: **21:36**
